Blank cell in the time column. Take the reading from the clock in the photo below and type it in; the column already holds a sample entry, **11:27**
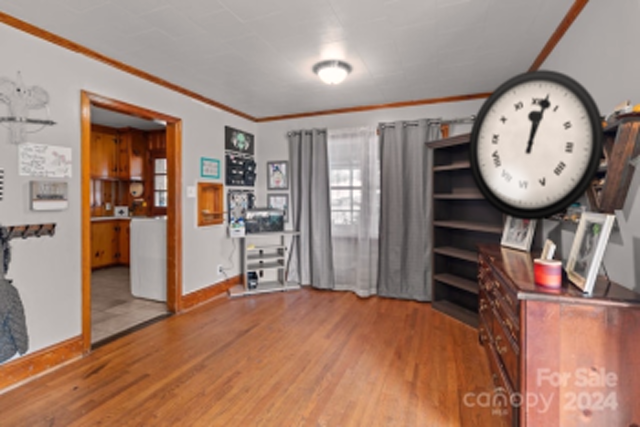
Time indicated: **12:02**
